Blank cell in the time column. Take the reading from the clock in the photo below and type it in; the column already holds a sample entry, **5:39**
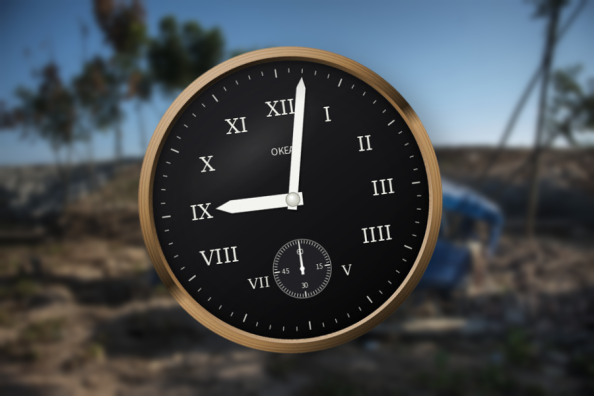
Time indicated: **9:02**
